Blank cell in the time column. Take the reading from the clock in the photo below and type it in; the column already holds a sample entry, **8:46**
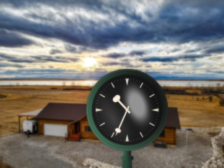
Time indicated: **10:34**
